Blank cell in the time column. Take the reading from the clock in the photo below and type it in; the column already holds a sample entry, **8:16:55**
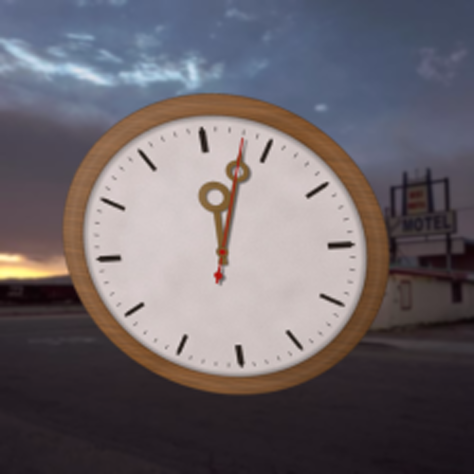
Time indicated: **12:03:03**
